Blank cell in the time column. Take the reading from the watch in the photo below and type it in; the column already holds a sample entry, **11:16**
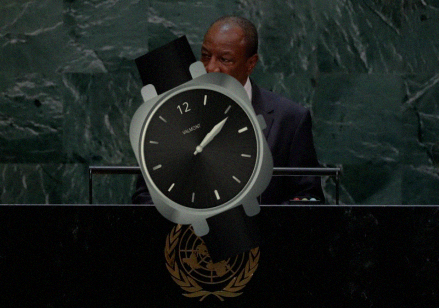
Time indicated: **2:11**
